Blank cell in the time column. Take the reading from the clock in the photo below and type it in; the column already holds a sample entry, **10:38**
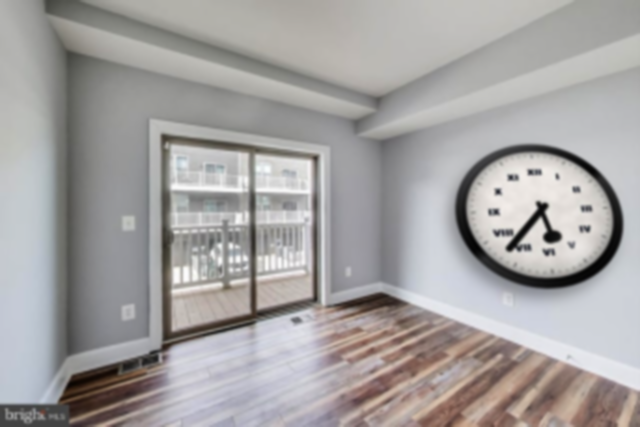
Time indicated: **5:37**
